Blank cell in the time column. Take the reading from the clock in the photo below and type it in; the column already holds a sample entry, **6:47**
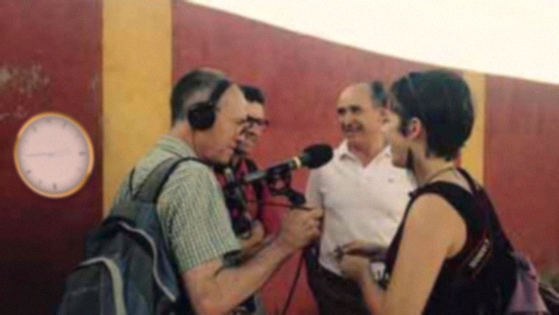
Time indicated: **2:45**
